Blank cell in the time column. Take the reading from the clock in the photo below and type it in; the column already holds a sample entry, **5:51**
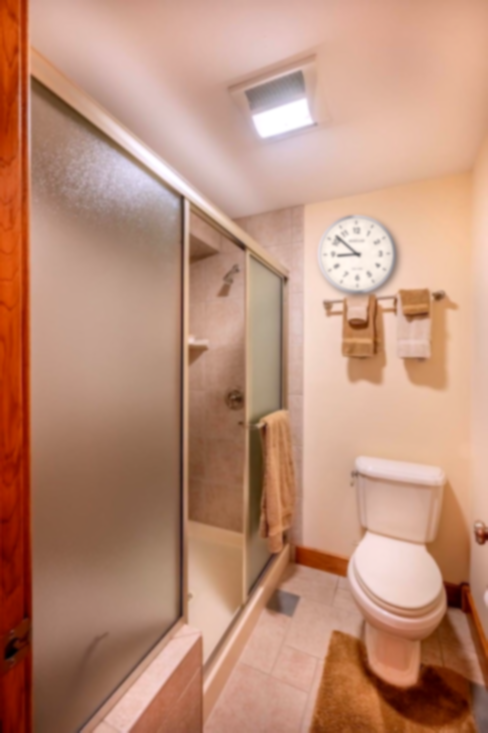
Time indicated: **8:52**
